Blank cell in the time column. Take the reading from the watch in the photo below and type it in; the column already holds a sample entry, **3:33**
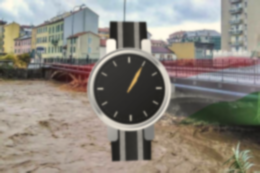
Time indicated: **1:05**
